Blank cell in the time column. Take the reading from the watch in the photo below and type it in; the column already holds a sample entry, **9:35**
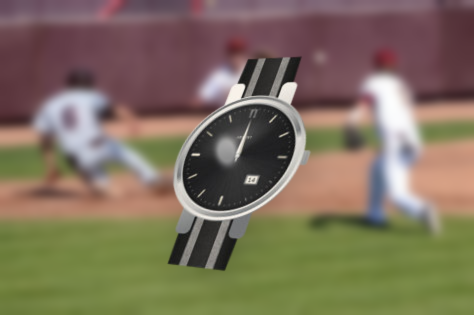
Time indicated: **12:00**
